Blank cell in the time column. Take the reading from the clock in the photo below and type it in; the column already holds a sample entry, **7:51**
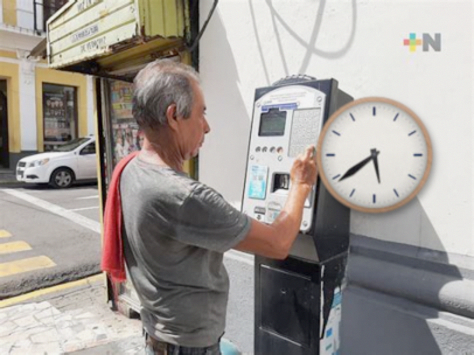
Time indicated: **5:39**
